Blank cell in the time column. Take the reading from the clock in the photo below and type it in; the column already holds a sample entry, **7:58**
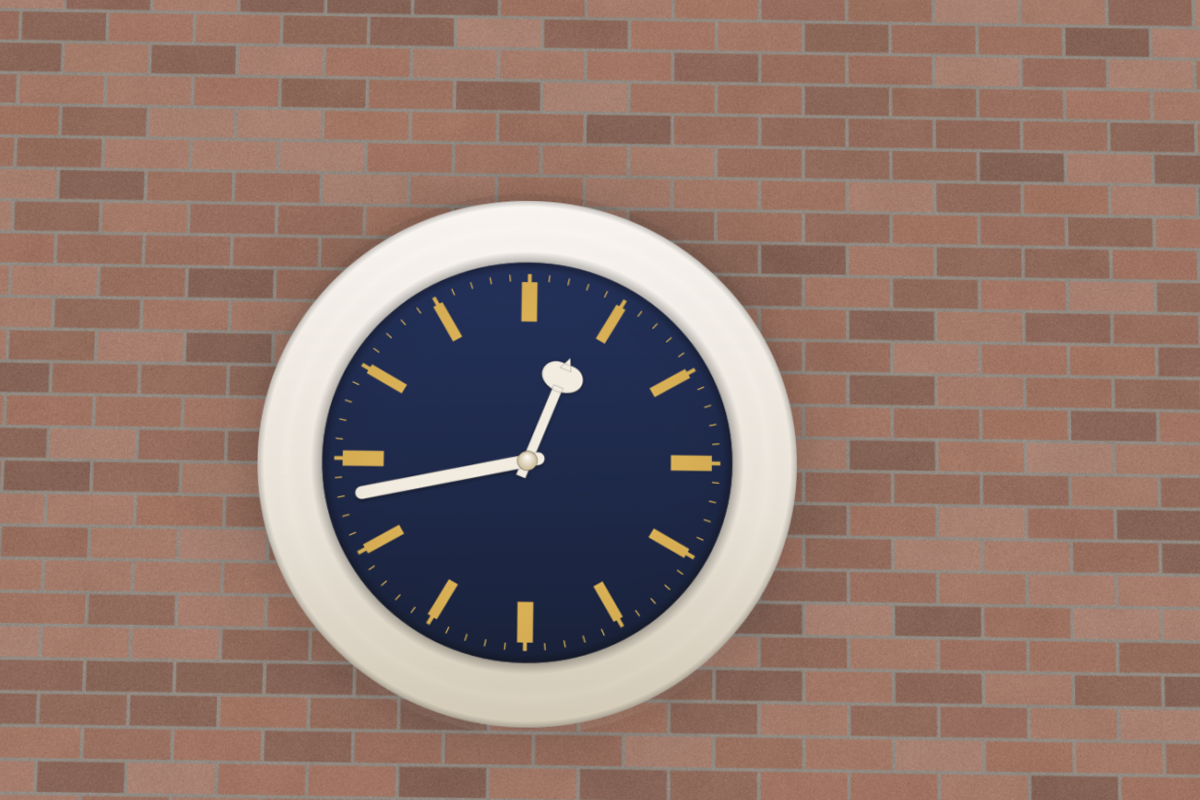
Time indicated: **12:43**
